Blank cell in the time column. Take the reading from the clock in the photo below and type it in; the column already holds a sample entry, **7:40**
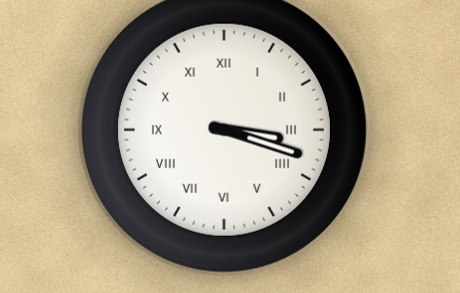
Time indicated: **3:18**
